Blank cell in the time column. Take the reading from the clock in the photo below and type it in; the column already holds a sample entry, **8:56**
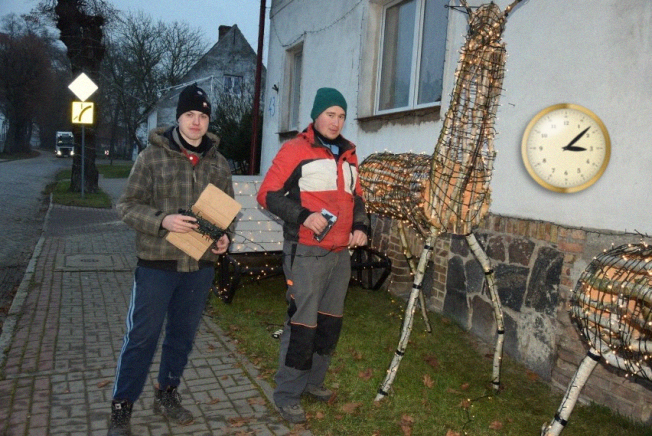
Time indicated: **3:08**
